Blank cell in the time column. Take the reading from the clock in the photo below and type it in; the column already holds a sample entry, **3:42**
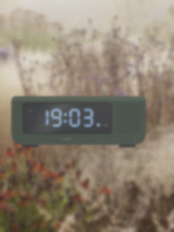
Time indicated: **19:03**
